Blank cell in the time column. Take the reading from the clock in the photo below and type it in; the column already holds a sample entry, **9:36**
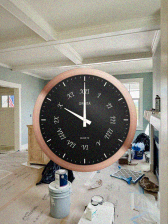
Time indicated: **10:00**
